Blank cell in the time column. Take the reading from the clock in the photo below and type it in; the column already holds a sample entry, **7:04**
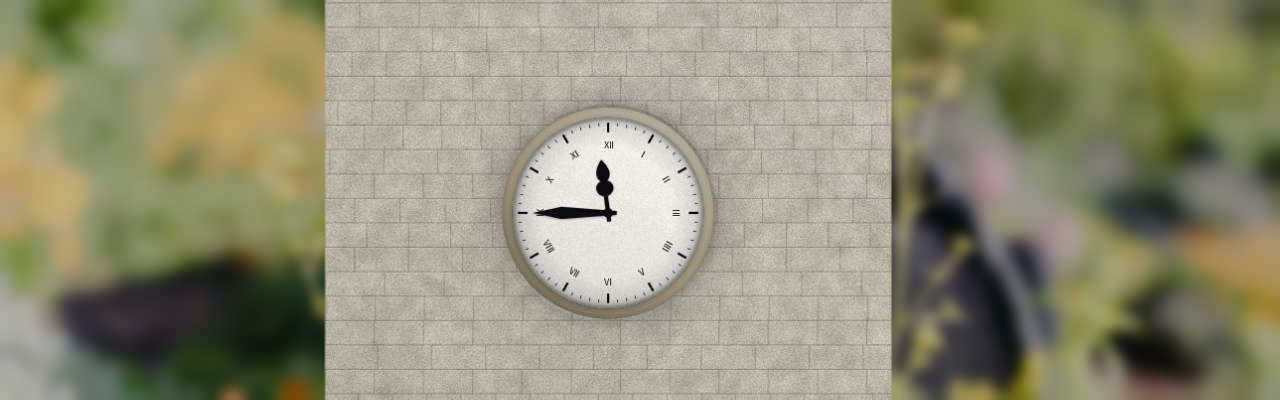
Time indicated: **11:45**
